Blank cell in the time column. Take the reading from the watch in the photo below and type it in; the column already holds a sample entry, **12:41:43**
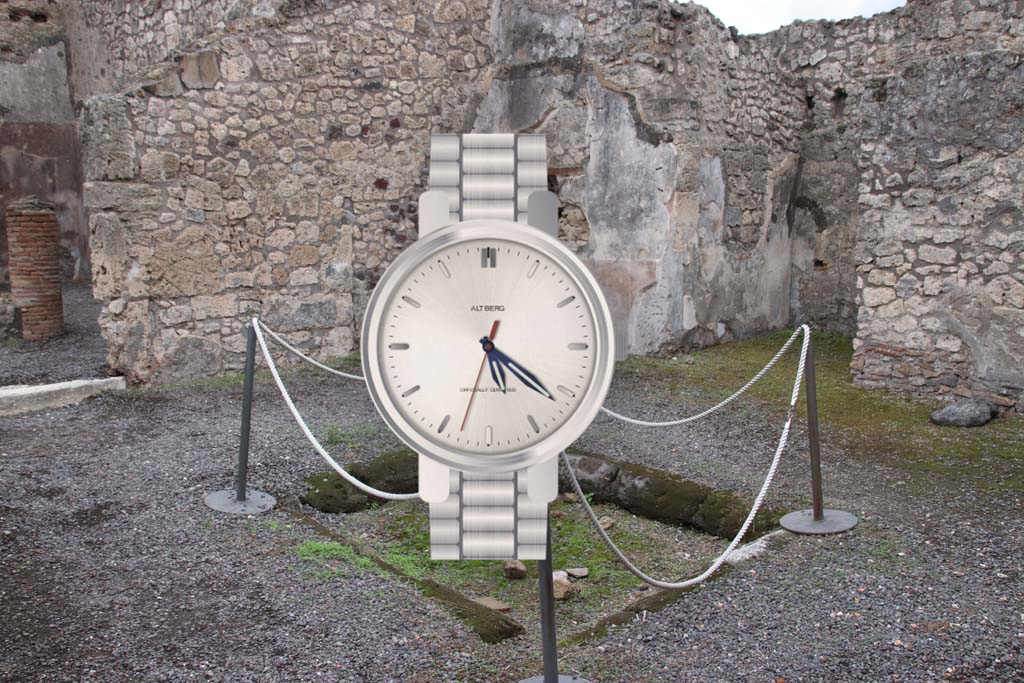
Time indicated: **5:21:33**
